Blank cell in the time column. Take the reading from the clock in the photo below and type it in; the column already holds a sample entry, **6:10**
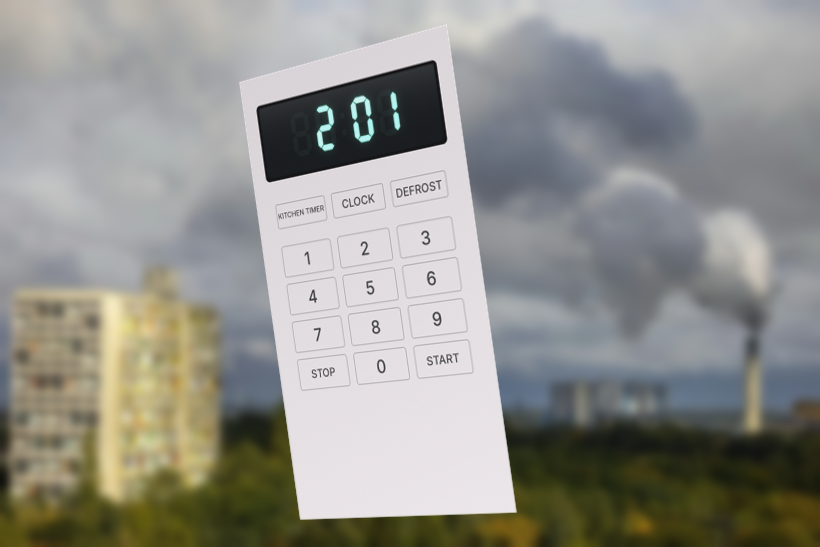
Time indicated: **2:01**
